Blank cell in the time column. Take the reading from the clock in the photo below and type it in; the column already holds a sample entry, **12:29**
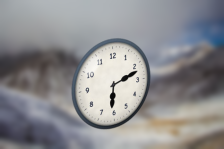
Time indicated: **6:12**
